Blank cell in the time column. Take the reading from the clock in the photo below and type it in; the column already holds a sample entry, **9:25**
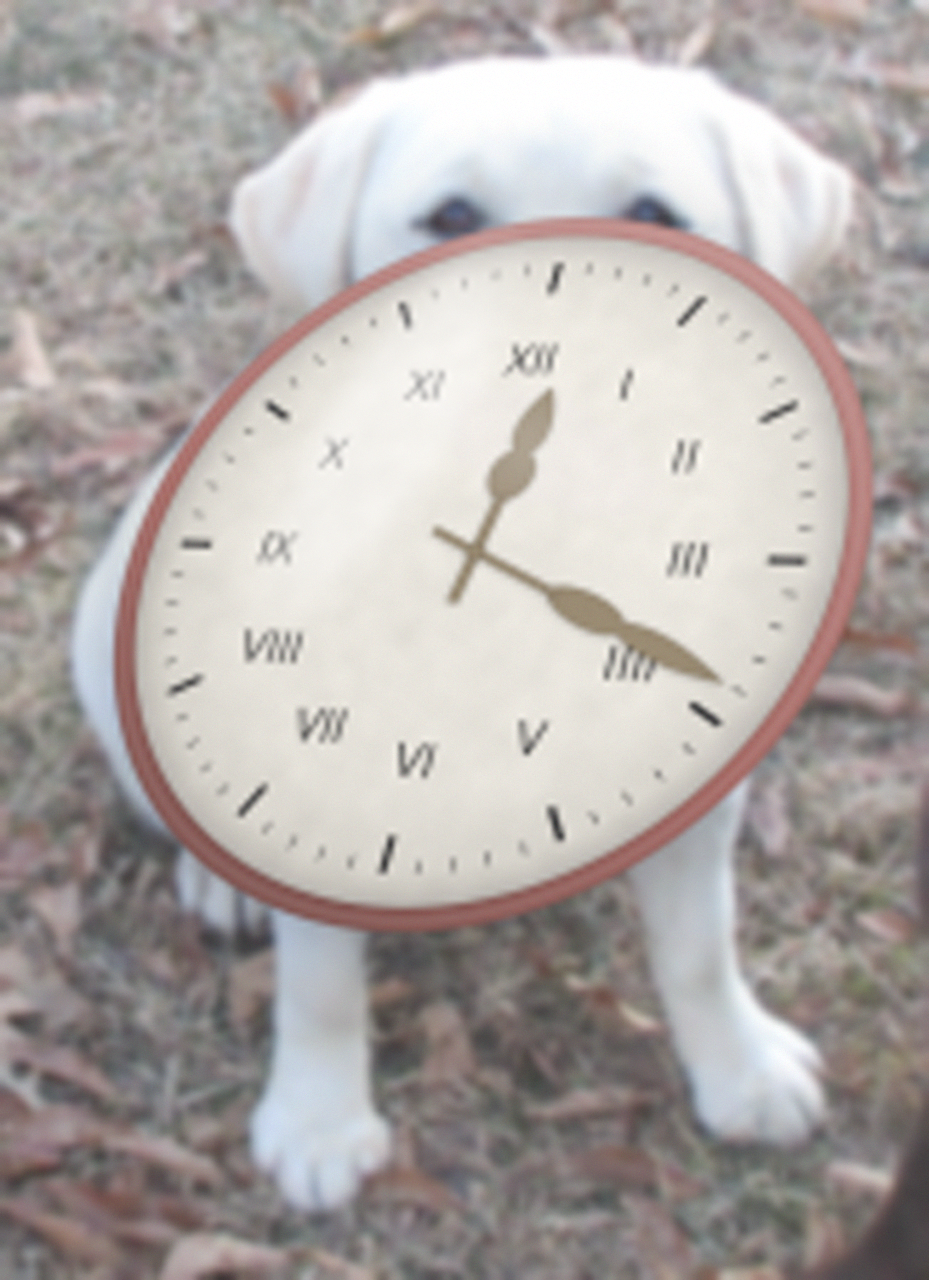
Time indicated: **12:19**
